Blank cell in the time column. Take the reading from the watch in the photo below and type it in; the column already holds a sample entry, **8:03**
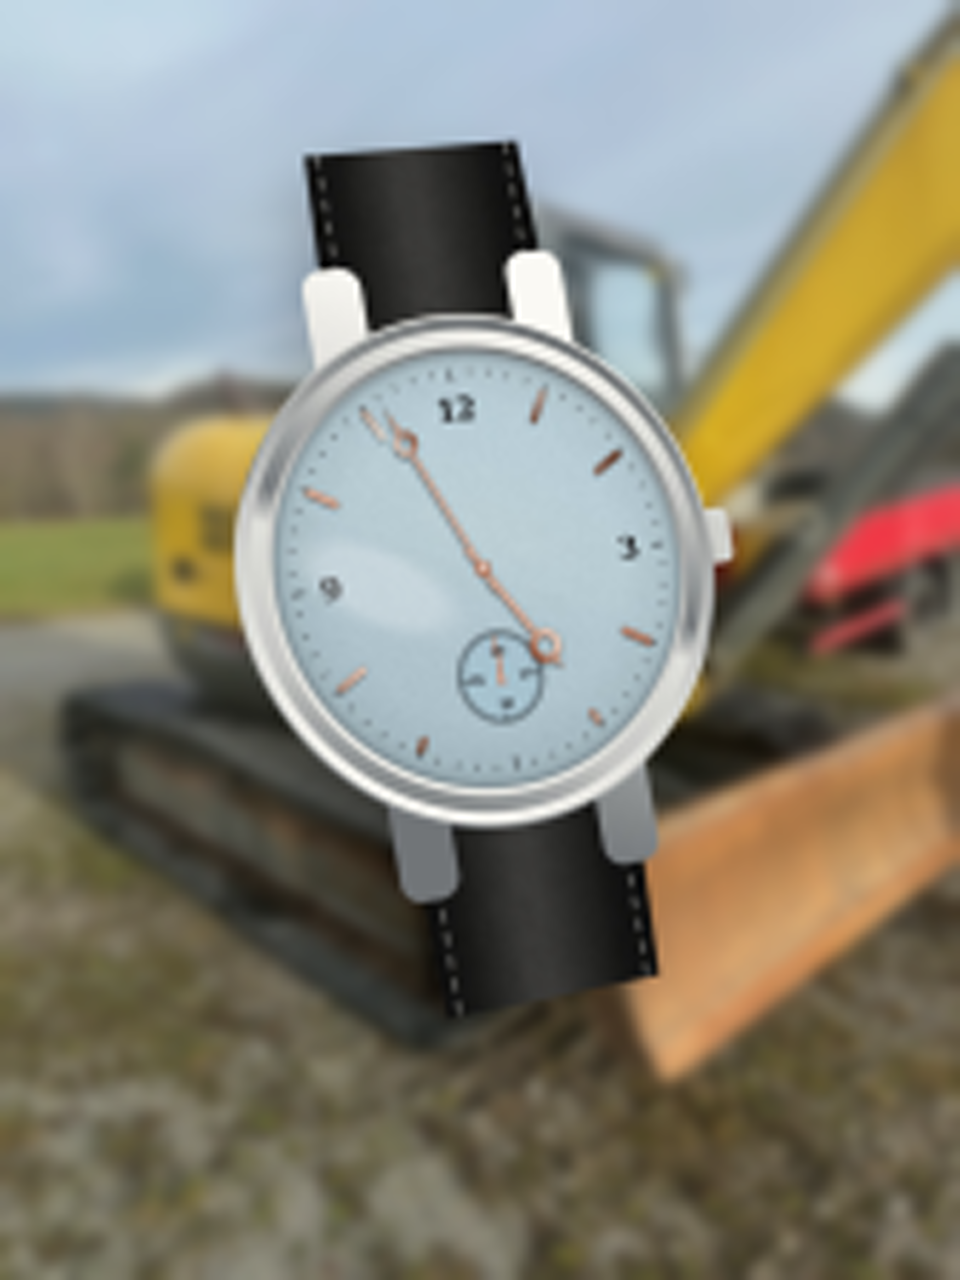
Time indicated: **4:56**
